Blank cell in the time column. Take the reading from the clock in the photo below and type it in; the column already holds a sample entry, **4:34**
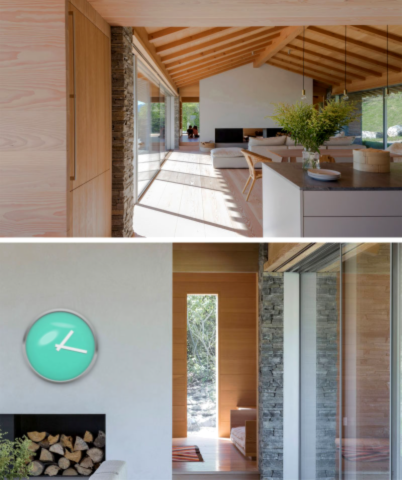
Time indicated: **1:17**
